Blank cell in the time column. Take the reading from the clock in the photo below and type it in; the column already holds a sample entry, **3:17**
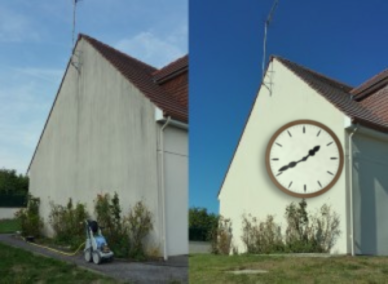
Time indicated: **1:41**
